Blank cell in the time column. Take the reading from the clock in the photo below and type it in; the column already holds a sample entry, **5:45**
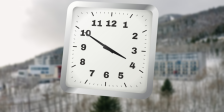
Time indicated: **3:50**
